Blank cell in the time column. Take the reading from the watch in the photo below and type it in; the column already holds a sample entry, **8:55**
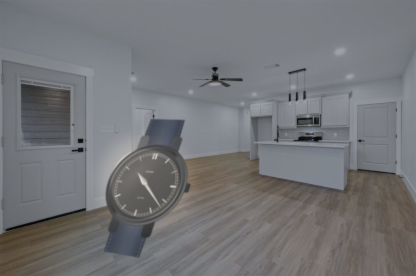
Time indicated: **10:22**
